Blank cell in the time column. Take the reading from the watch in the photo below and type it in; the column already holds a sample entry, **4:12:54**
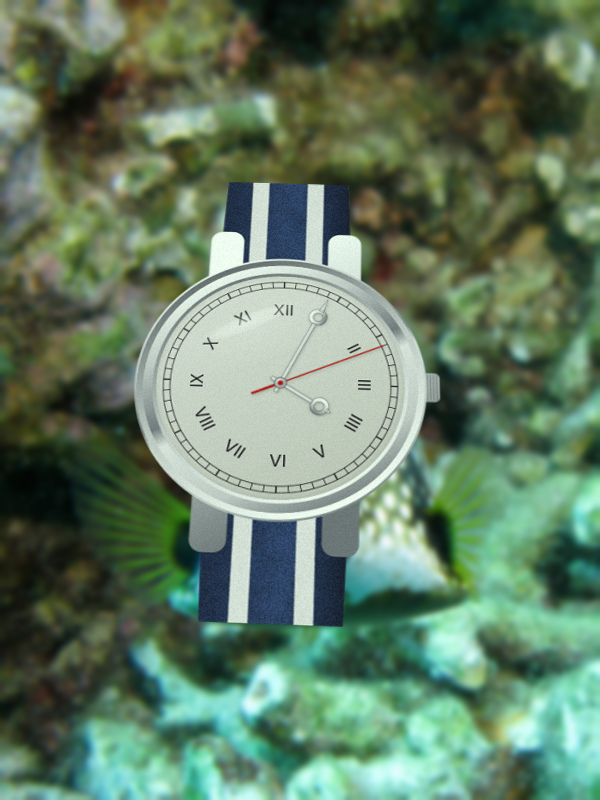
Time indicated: **4:04:11**
